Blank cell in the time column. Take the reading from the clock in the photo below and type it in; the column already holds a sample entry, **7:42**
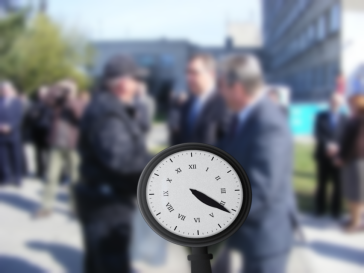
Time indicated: **4:21**
